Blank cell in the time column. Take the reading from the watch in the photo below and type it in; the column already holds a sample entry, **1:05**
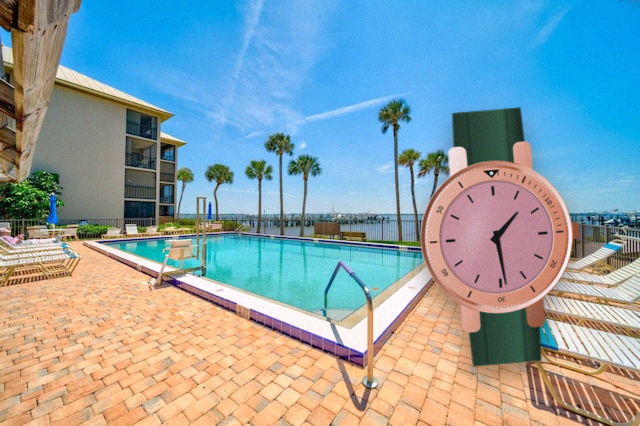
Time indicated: **1:29**
